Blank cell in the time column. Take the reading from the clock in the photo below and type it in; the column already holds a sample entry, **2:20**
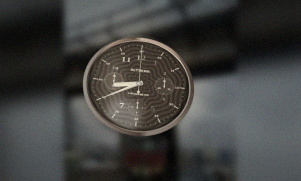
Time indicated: **8:40**
